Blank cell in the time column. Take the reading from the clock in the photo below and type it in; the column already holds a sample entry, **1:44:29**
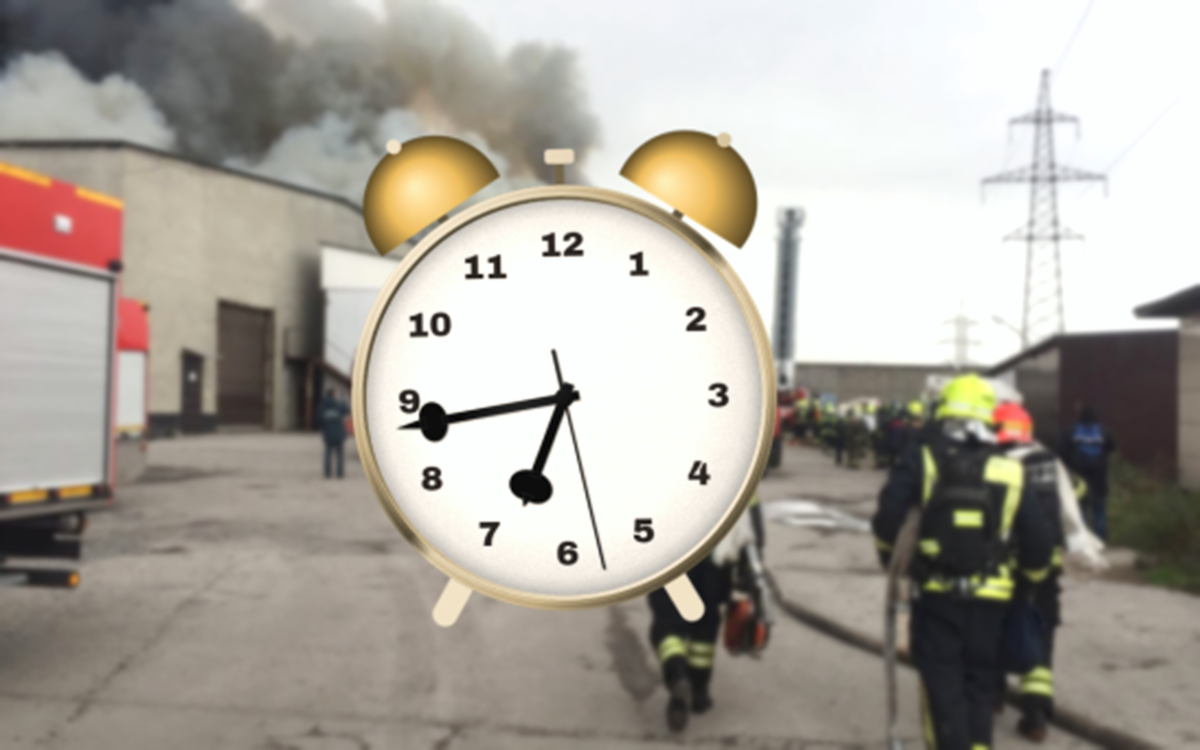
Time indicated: **6:43:28**
